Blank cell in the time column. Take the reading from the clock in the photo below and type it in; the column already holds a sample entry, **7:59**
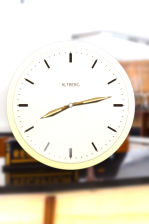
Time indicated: **8:13**
